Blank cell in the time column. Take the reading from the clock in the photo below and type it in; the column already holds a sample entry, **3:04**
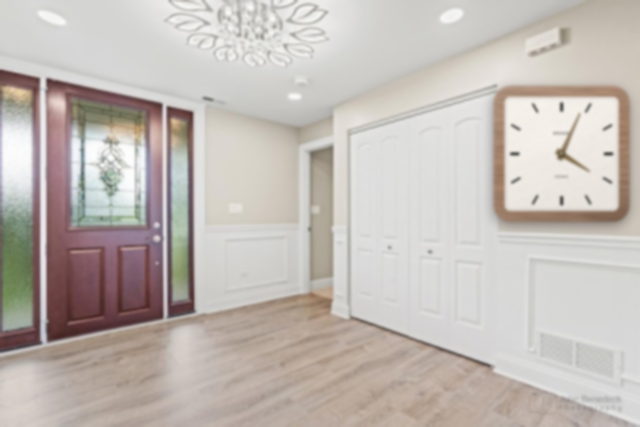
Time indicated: **4:04**
